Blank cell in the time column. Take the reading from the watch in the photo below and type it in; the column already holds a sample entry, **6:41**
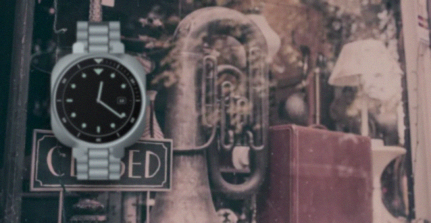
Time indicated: **12:21**
